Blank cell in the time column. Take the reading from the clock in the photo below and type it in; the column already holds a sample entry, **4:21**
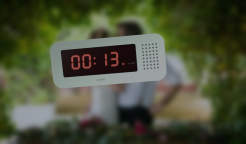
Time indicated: **0:13**
